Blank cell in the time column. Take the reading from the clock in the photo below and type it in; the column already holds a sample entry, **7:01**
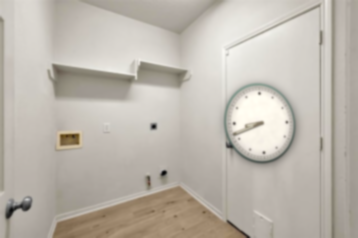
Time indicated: **8:42**
